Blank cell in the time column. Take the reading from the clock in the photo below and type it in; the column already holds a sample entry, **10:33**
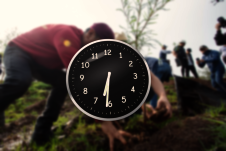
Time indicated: **6:31**
